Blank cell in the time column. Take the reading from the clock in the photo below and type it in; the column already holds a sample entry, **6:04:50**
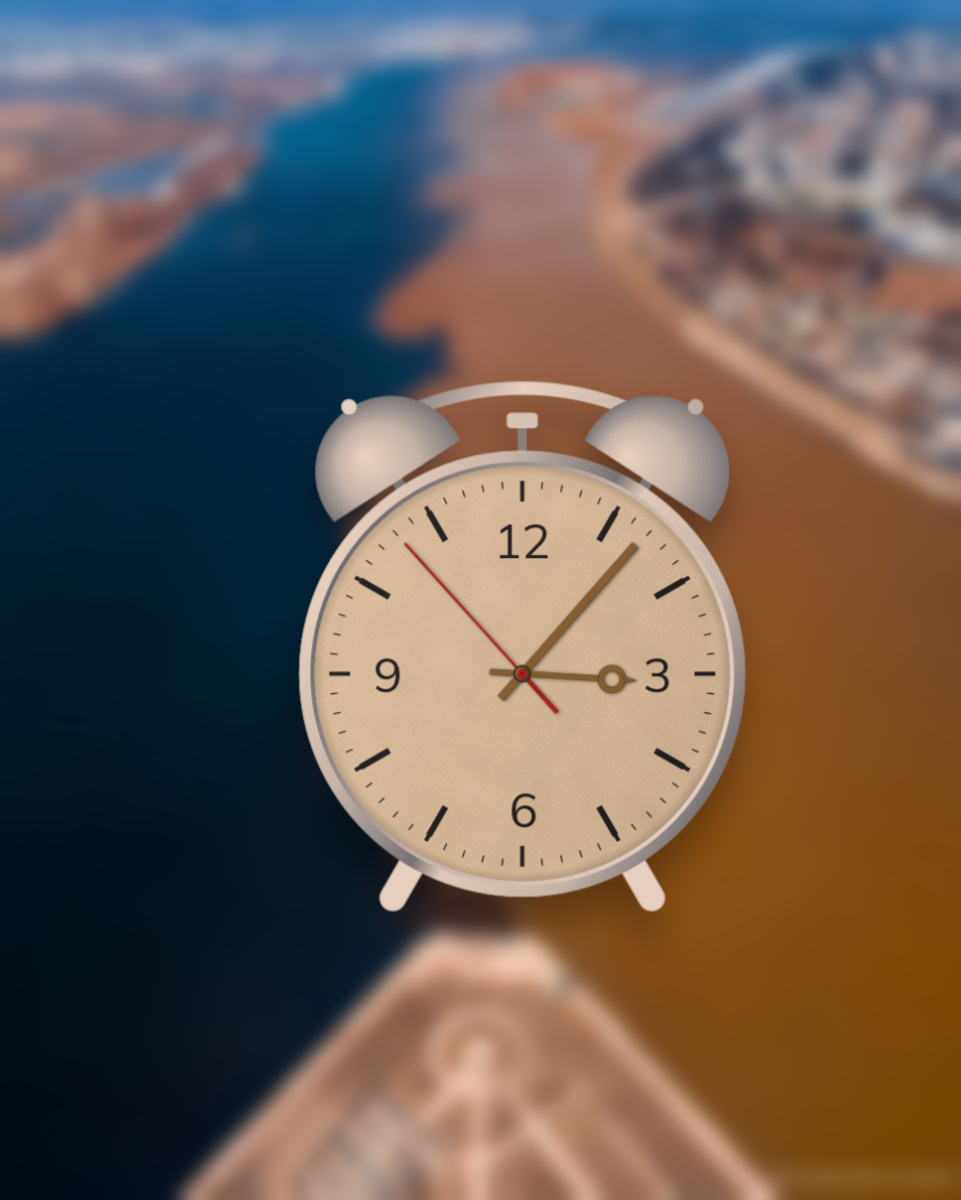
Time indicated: **3:06:53**
